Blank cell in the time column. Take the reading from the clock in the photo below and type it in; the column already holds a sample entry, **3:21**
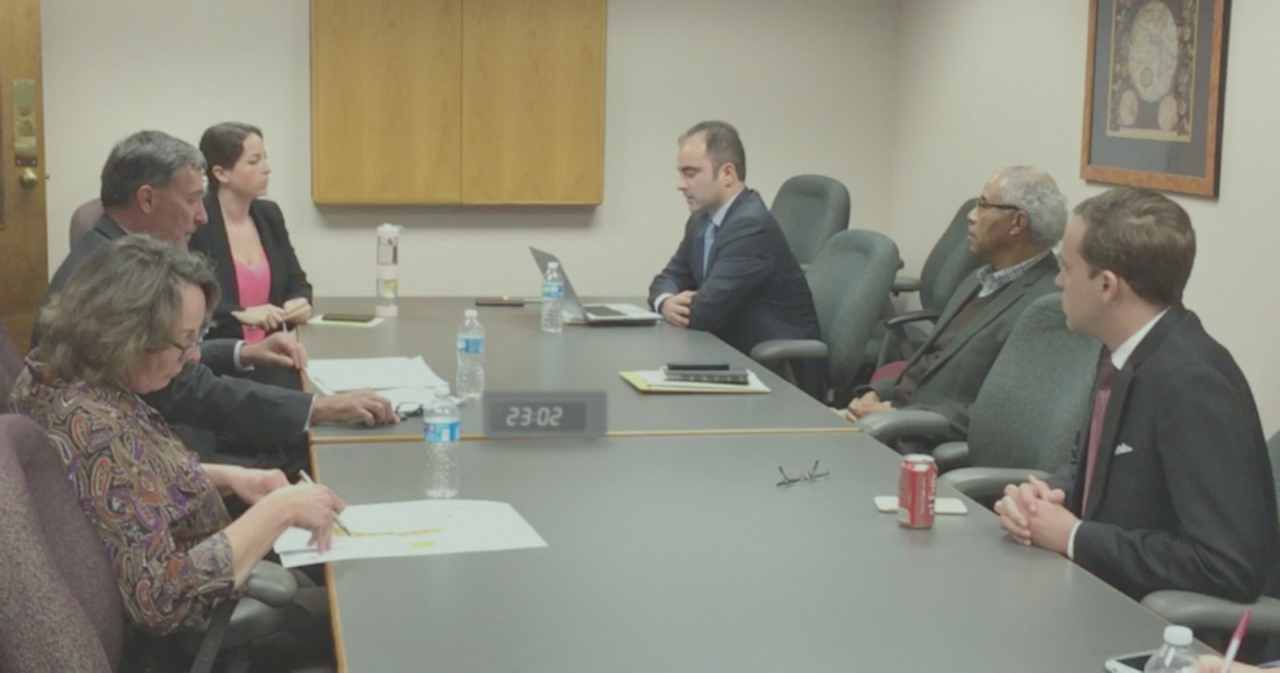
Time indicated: **23:02**
